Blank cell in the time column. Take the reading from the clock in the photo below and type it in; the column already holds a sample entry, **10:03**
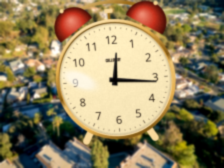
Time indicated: **12:16**
